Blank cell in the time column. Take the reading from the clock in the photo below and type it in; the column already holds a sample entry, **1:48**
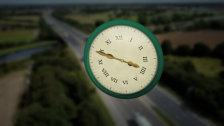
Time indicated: **3:49**
